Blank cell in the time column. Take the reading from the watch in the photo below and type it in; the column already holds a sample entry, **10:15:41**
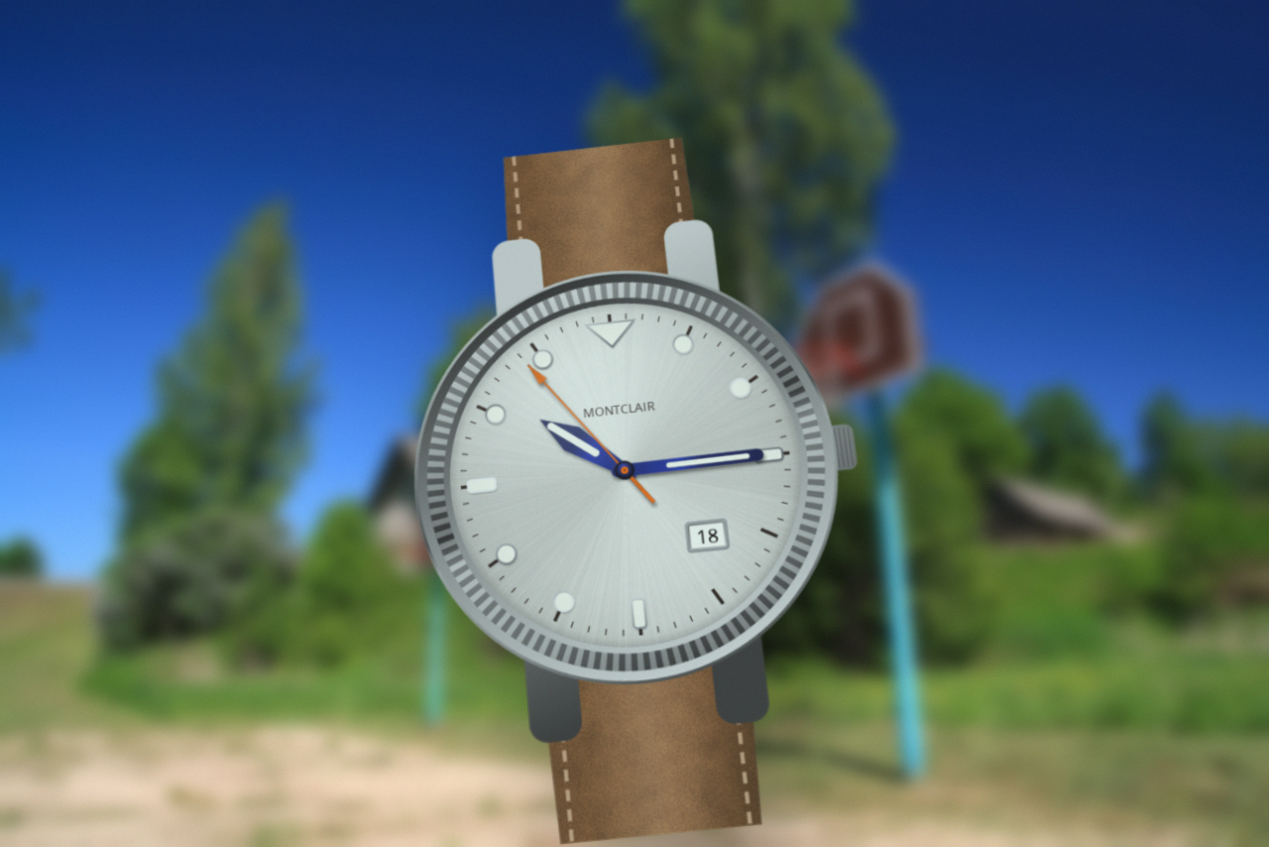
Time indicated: **10:14:54**
